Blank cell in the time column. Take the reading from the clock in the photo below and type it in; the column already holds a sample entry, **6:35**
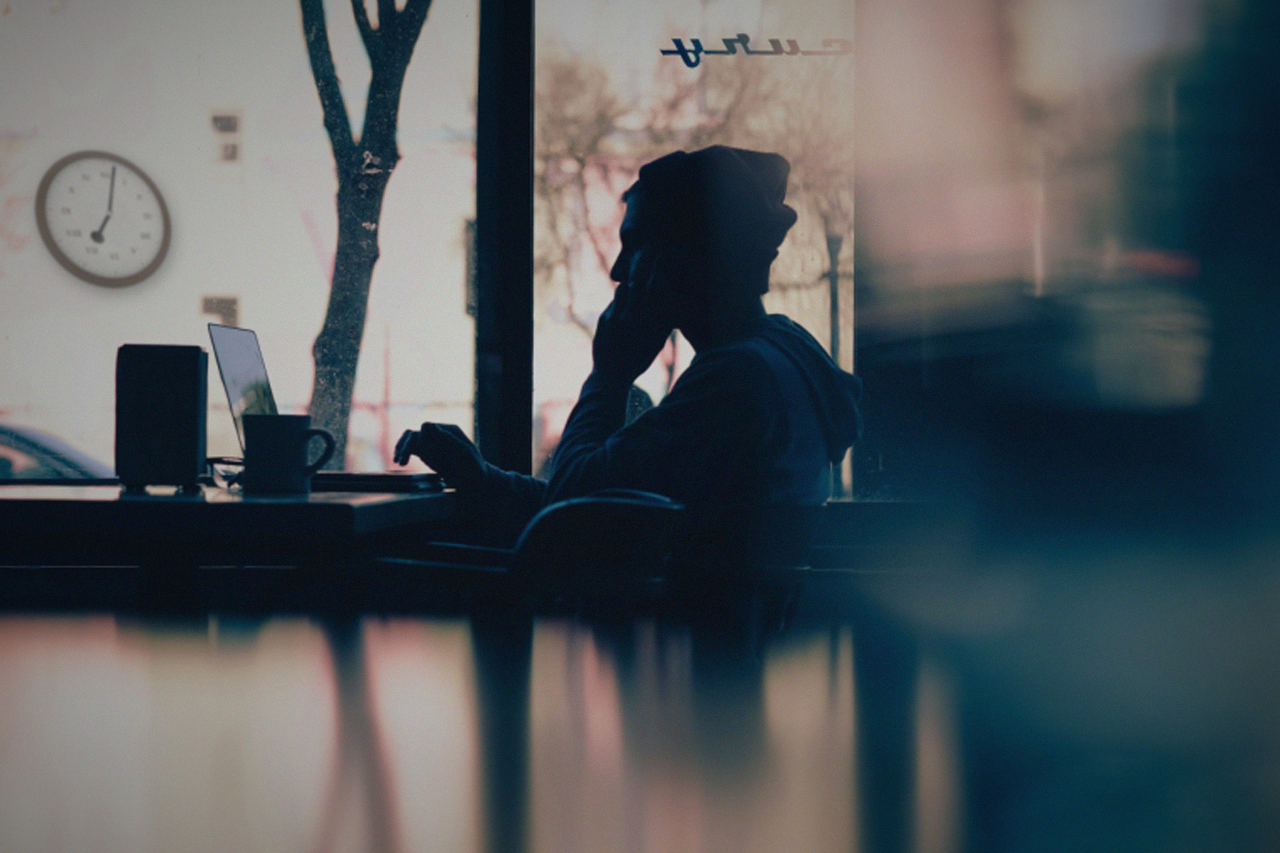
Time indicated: **7:02**
